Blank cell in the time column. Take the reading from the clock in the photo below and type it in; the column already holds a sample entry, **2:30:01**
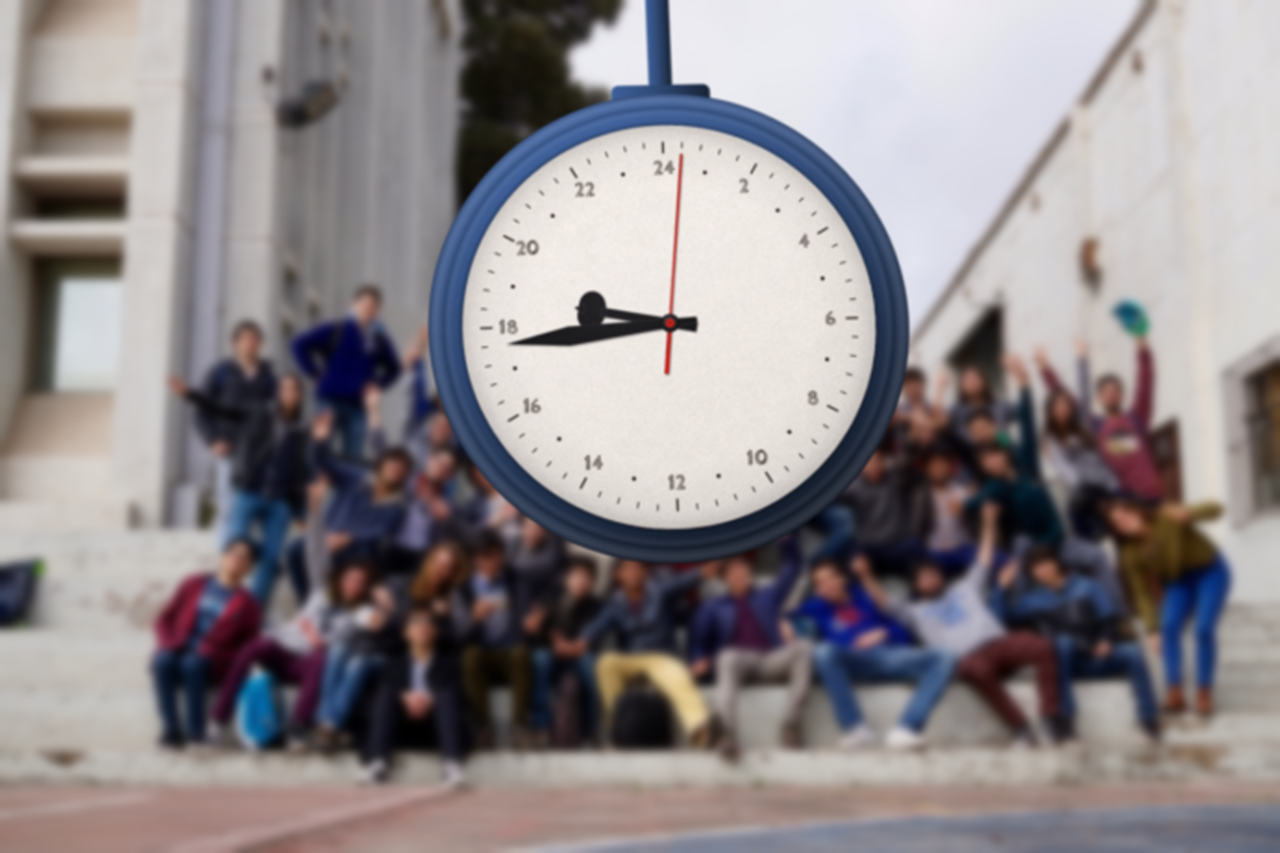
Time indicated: **18:44:01**
